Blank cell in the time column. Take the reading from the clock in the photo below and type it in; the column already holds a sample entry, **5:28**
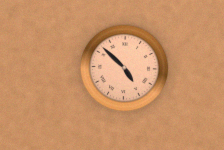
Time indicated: **4:52**
